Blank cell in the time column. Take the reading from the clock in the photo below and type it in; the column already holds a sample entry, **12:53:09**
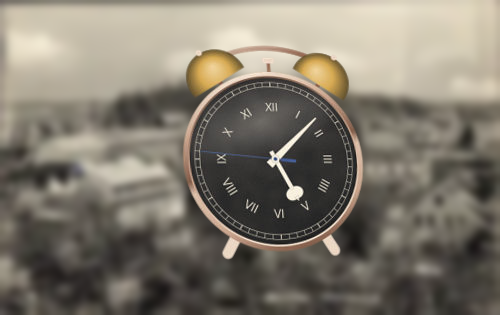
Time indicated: **5:07:46**
